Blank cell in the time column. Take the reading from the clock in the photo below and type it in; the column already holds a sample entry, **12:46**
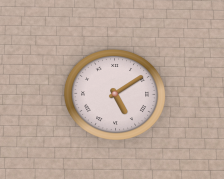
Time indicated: **5:09**
